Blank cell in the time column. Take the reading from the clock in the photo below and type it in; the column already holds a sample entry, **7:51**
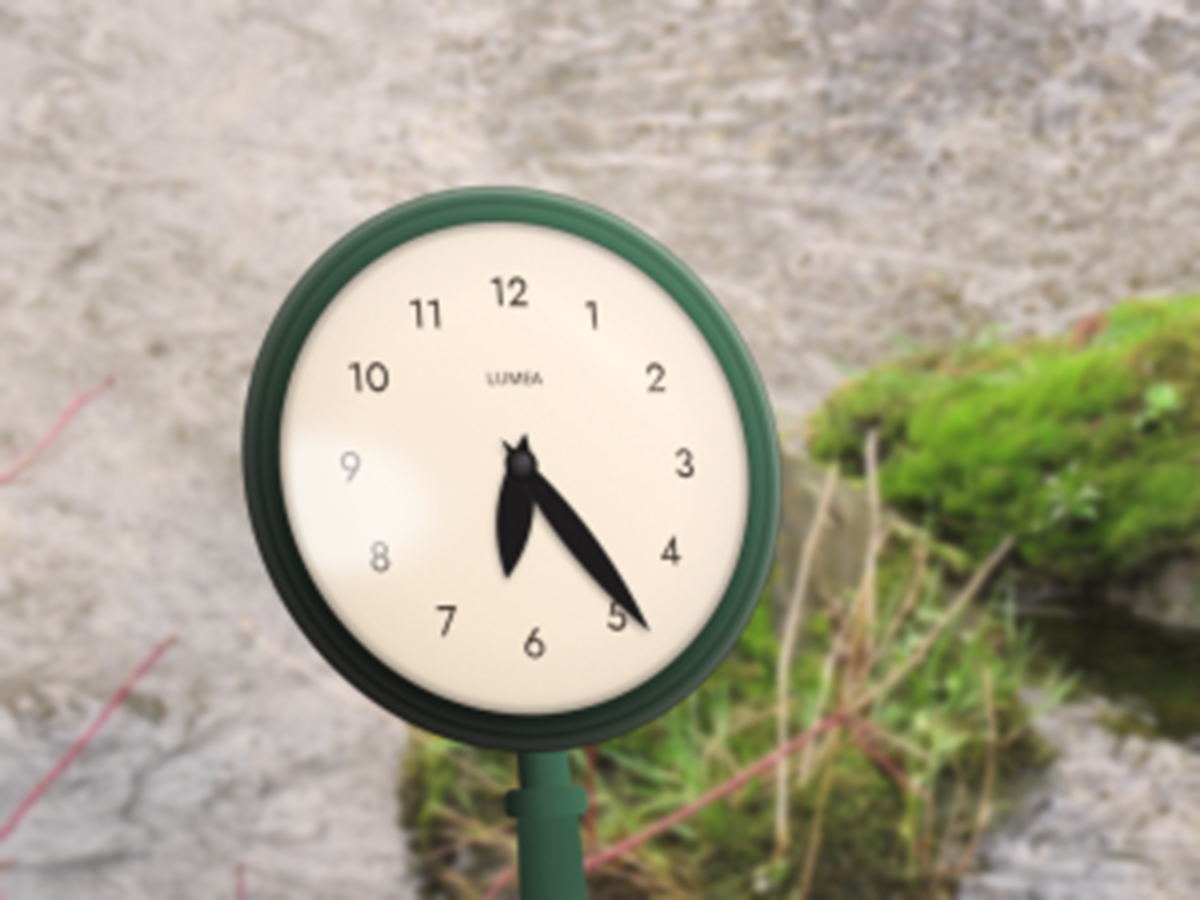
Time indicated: **6:24**
